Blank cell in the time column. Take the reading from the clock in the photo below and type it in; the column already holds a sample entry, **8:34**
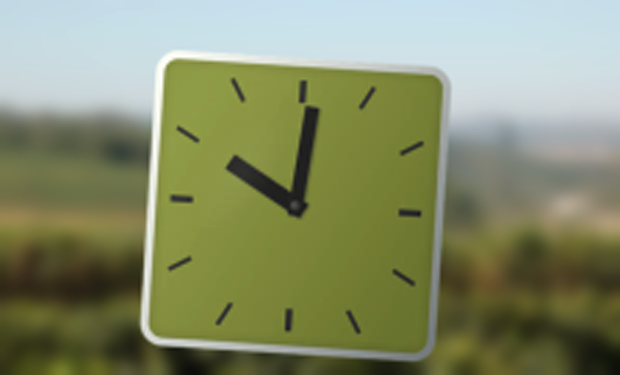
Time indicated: **10:01**
